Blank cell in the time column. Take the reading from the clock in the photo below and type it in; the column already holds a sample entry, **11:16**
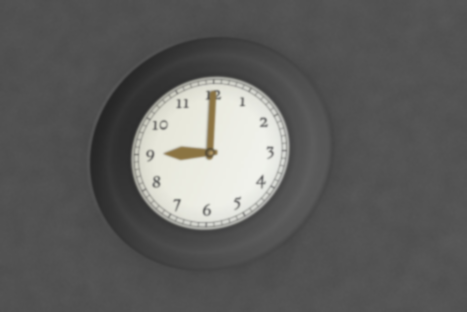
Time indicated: **9:00**
